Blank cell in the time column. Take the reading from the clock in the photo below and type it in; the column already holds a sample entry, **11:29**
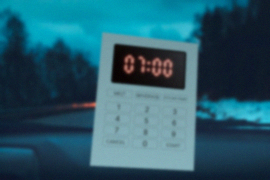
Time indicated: **7:00**
